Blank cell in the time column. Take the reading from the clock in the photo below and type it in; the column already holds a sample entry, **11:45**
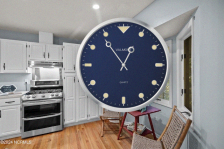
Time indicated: **12:54**
